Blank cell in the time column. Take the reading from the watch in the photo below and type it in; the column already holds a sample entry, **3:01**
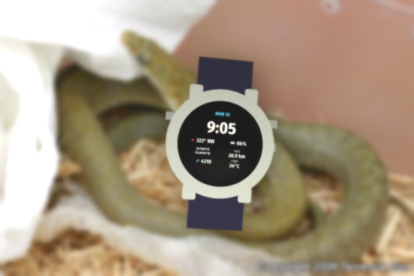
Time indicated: **9:05**
